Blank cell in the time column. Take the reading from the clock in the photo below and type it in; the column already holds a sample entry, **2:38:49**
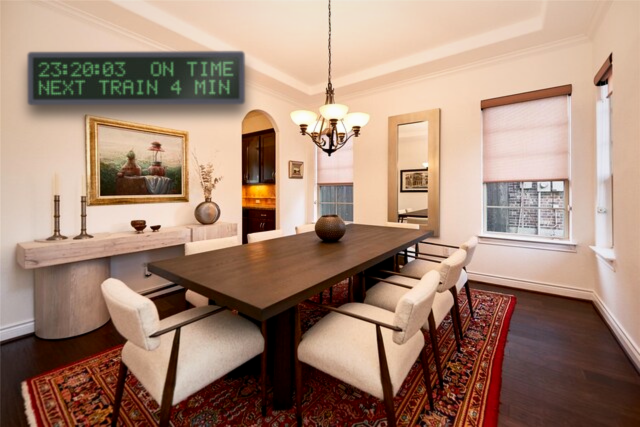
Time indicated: **23:20:03**
